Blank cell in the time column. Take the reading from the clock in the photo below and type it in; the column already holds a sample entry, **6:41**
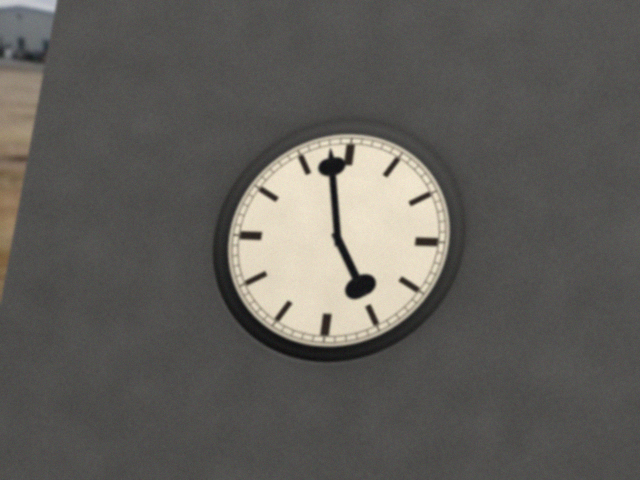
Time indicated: **4:58**
